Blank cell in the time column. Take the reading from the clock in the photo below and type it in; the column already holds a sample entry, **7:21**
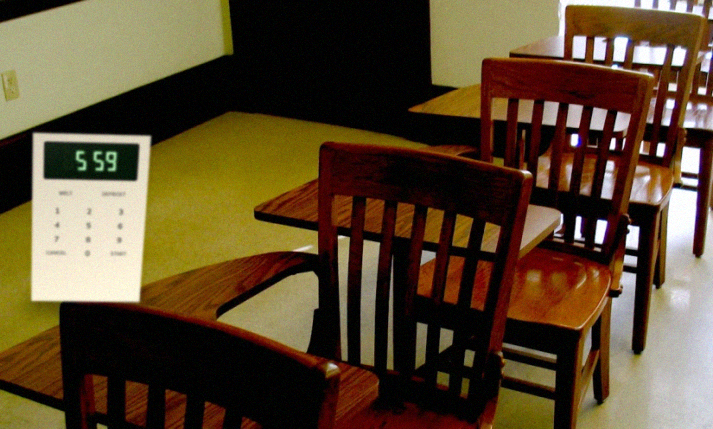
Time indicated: **5:59**
